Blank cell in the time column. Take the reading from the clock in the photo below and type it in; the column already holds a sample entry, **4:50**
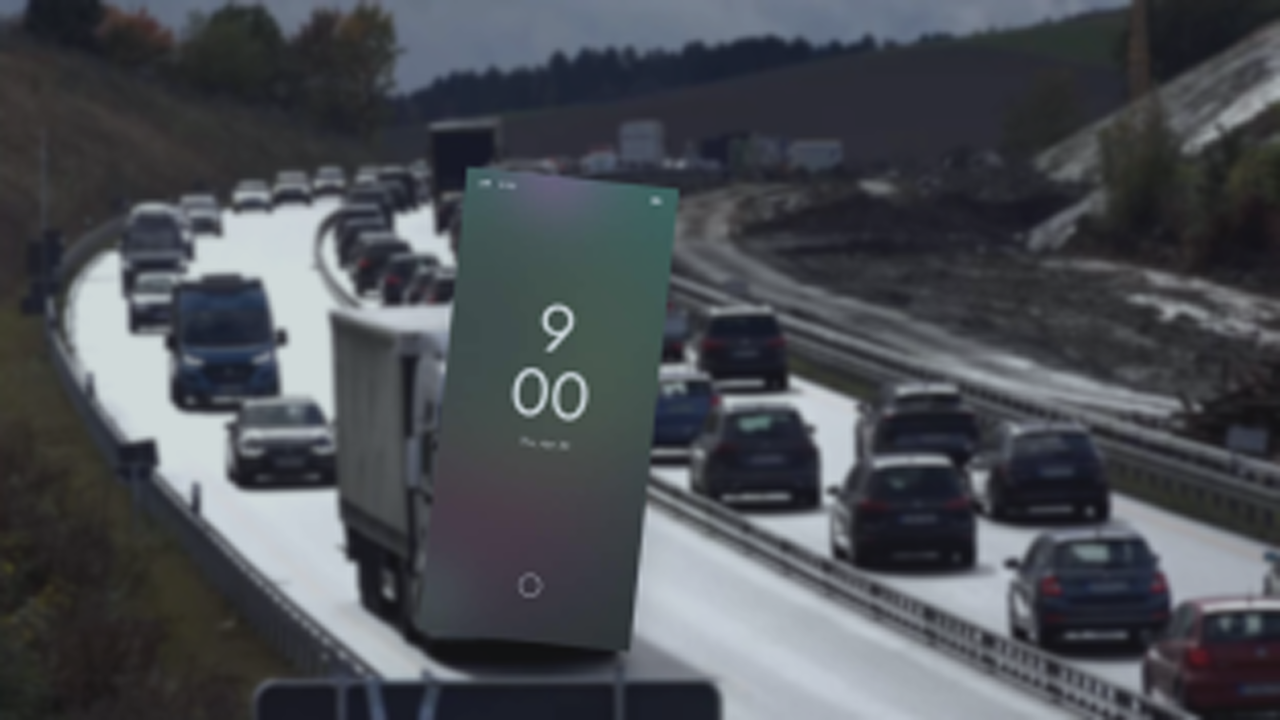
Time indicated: **9:00**
